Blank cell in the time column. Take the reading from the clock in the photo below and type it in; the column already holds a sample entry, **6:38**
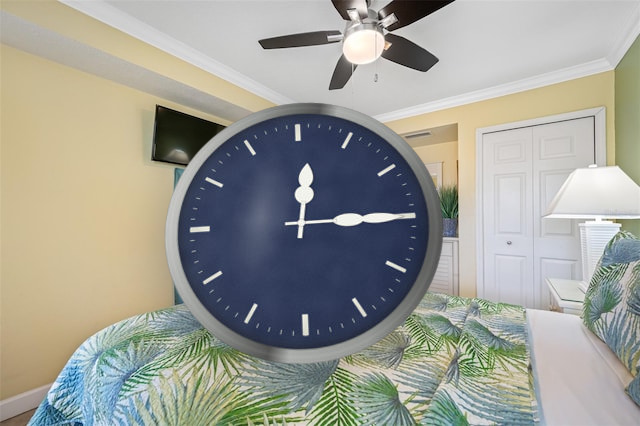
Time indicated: **12:15**
